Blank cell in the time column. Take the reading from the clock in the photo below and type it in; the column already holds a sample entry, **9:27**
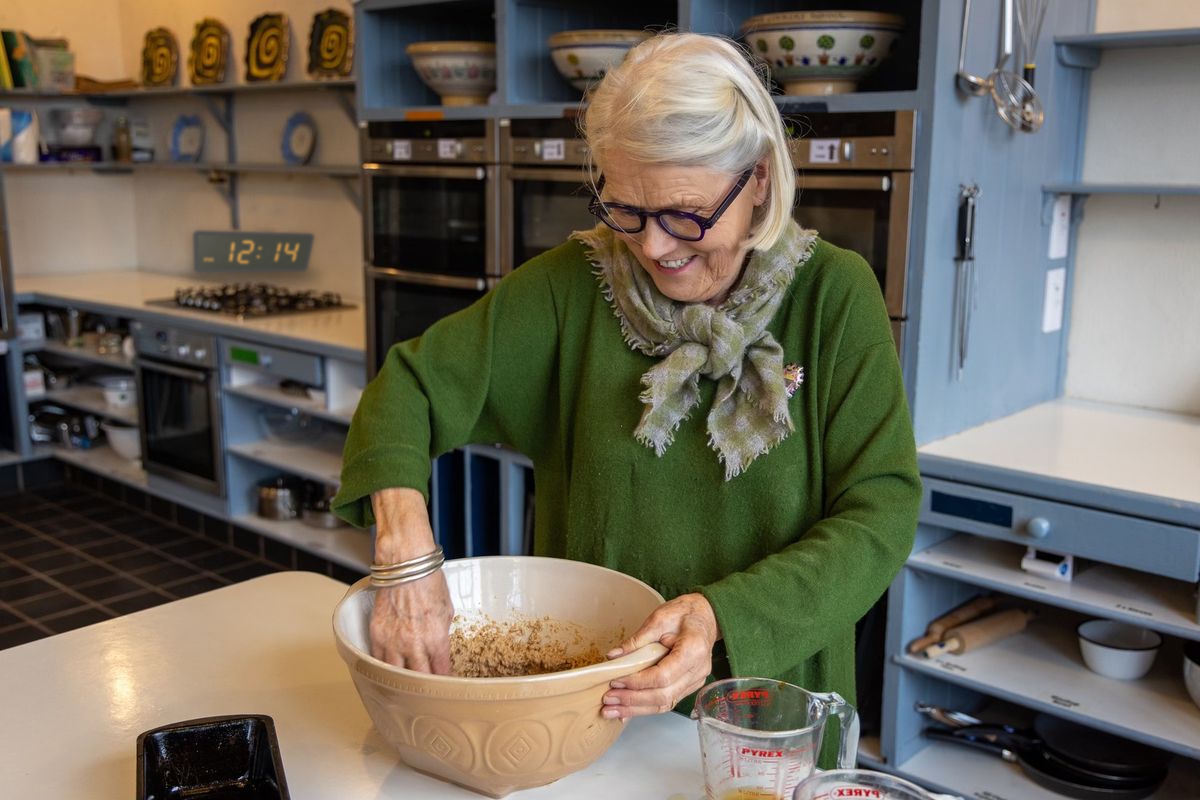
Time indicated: **12:14**
